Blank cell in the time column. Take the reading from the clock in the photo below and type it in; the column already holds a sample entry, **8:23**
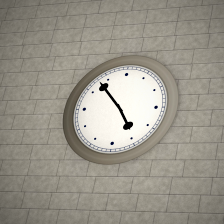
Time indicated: **4:53**
